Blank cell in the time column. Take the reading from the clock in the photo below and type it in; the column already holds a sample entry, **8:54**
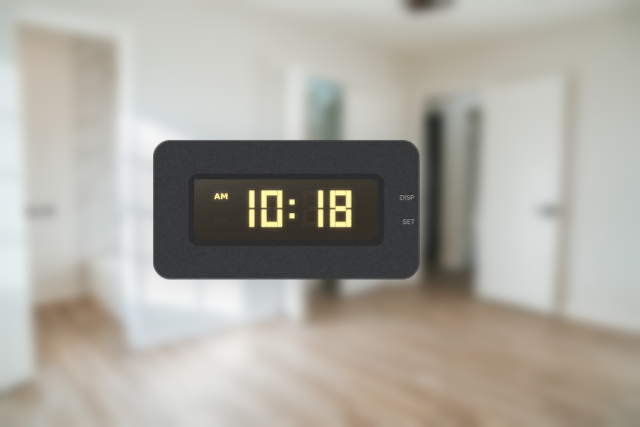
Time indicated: **10:18**
